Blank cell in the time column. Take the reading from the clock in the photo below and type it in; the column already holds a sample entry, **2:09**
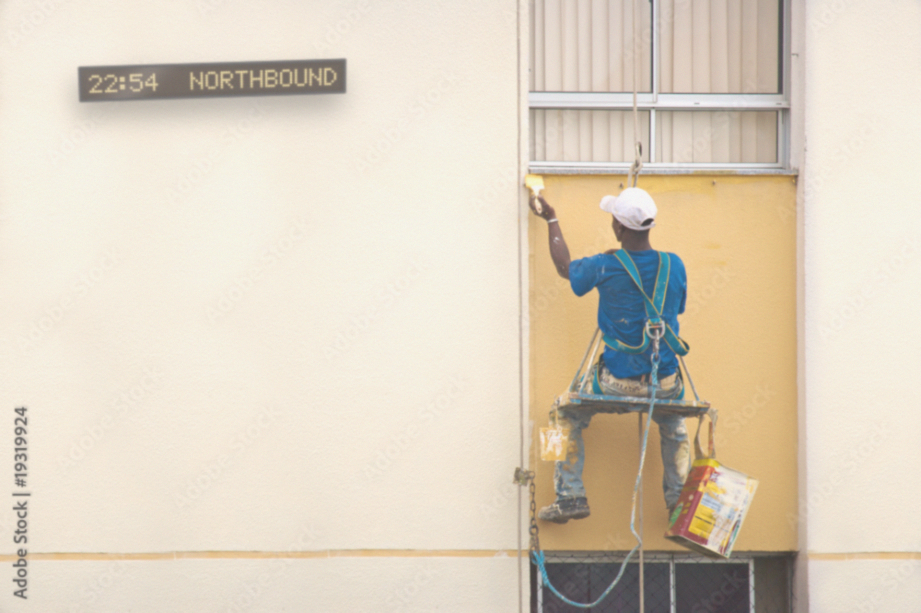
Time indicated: **22:54**
